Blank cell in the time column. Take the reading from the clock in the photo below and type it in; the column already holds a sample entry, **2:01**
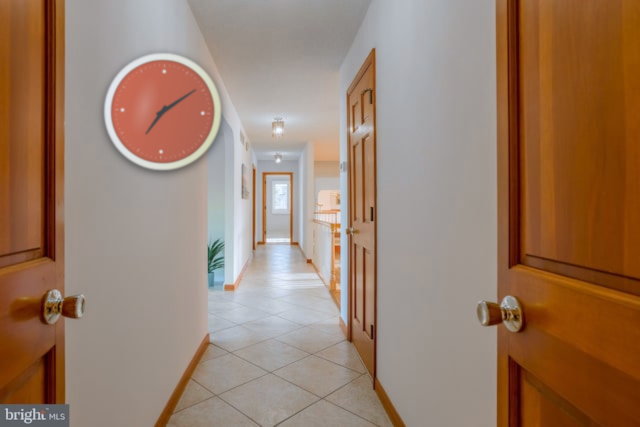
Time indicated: **7:09**
